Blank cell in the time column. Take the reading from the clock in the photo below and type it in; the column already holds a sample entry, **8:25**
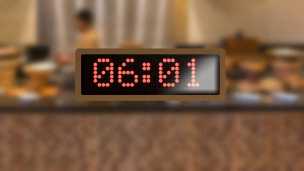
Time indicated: **6:01**
